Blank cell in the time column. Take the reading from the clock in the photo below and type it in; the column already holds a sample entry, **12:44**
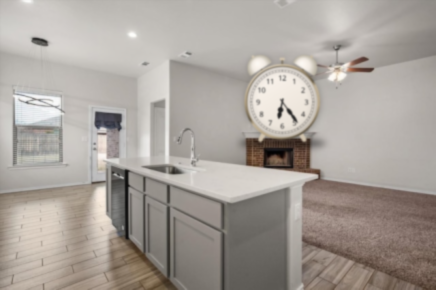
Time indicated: **6:24**
